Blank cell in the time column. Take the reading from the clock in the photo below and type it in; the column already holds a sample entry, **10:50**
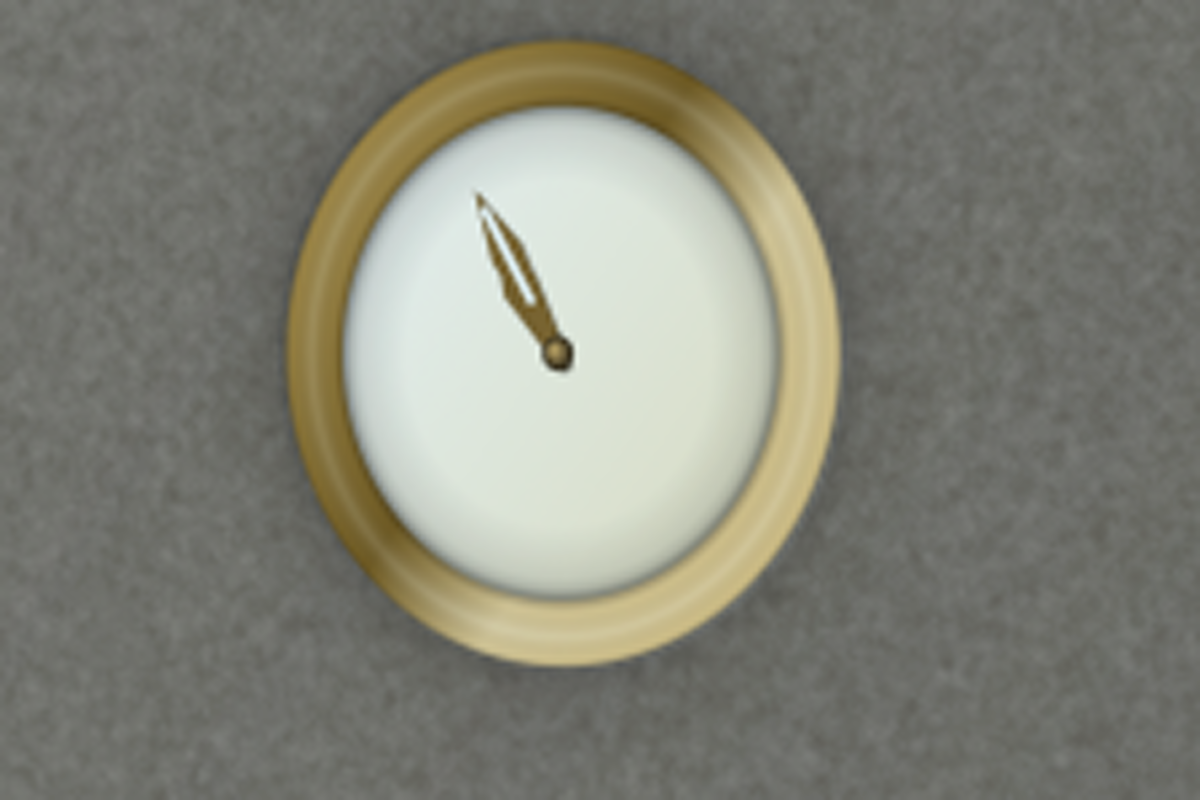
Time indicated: **10:55**
